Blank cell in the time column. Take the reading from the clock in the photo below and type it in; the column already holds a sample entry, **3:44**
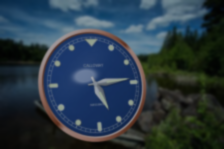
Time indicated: **5:14**
